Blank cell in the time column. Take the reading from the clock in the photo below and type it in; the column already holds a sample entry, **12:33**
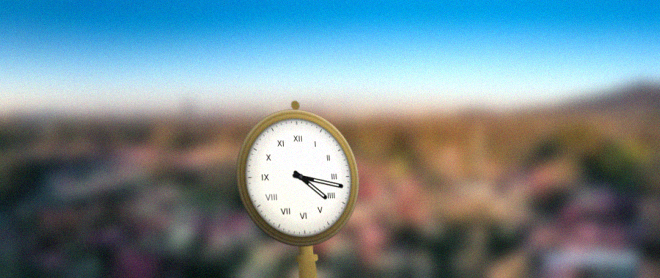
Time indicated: **4:17**
